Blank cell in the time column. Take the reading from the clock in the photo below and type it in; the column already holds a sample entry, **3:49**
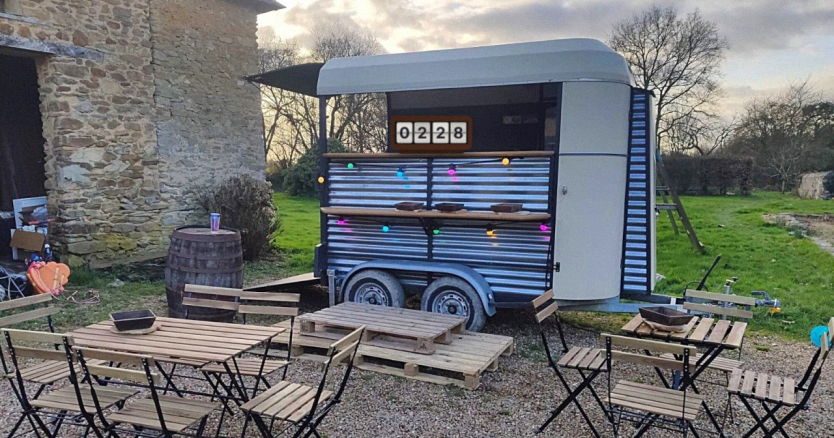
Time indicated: **2:28**
